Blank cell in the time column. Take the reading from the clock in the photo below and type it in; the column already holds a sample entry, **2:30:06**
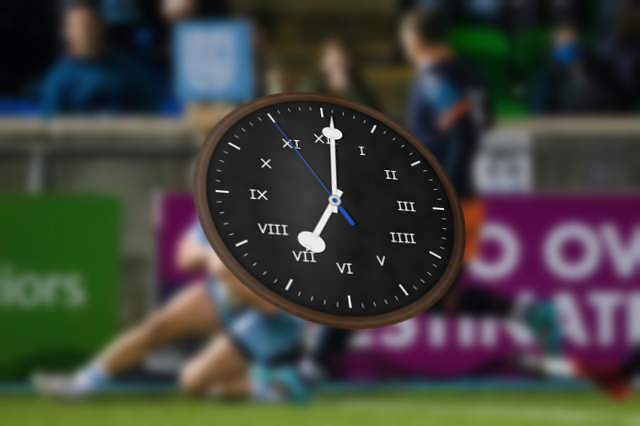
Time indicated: **7:00:55**
